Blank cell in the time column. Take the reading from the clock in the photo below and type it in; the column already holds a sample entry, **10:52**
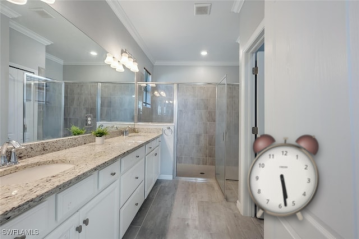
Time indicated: **5:28**
